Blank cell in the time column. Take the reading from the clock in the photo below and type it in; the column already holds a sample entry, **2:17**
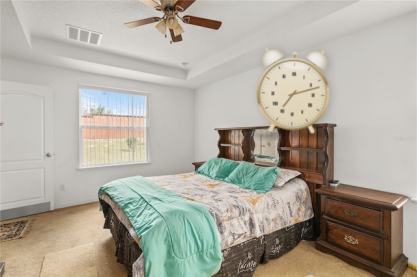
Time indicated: **7:12**
